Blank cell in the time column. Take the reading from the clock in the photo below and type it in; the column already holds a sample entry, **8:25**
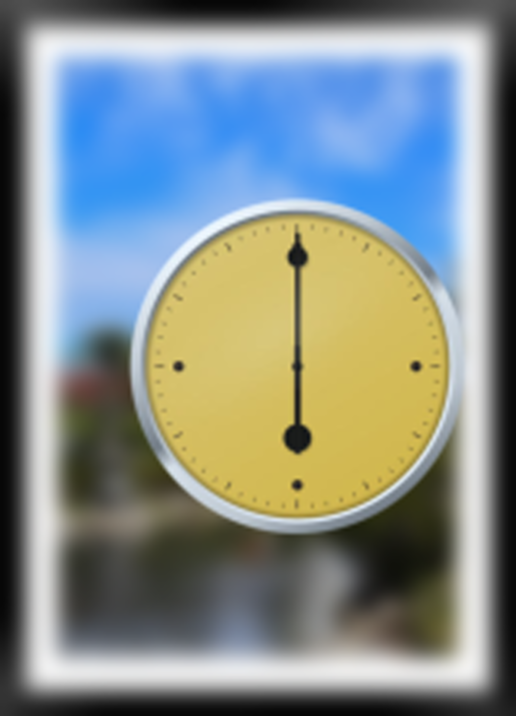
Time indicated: **6:00**
